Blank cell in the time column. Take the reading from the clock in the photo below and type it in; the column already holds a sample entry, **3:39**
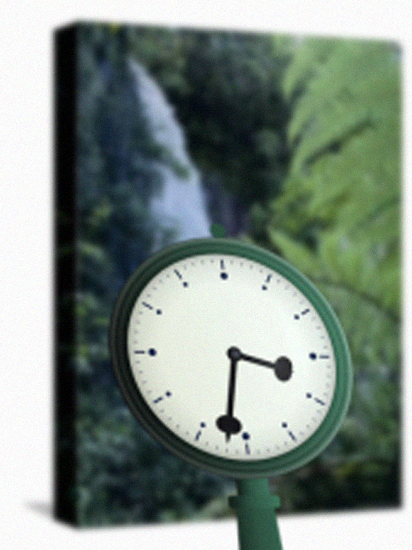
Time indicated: **3:32**
